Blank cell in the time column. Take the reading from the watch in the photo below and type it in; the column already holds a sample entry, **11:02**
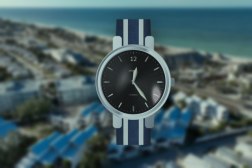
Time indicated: **12:24**
